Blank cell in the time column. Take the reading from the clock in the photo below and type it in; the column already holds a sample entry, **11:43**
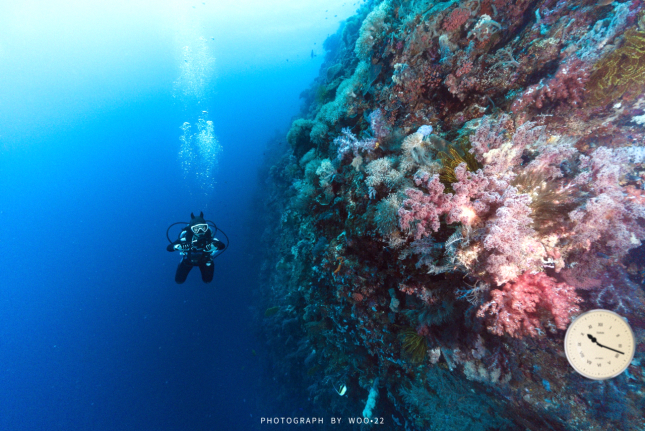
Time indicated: **10:18**
